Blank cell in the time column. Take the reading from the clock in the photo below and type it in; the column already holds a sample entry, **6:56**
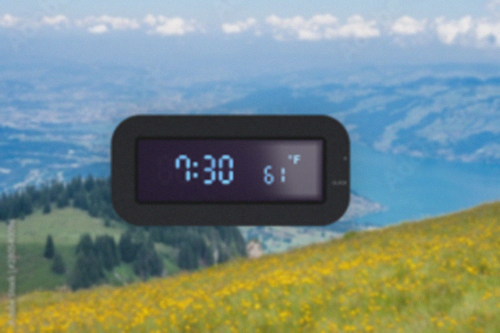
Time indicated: **7:30**
